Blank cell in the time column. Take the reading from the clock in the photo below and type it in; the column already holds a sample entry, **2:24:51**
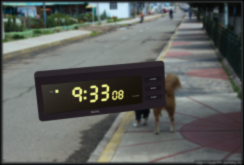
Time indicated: **9:33:08**
